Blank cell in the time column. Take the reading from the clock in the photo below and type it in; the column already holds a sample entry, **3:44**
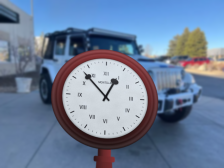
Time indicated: **12:53**
